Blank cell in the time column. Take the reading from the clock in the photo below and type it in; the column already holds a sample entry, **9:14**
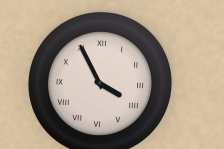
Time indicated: **3:55**
